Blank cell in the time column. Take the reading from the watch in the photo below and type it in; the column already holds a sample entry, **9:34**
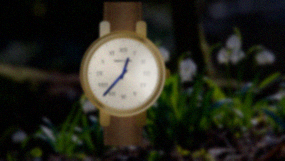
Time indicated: **12:37**
